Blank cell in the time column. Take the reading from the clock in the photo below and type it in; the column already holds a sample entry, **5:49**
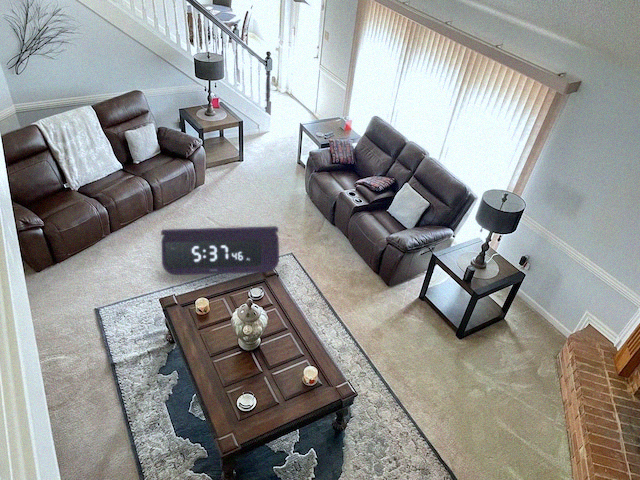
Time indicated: **5:37**
